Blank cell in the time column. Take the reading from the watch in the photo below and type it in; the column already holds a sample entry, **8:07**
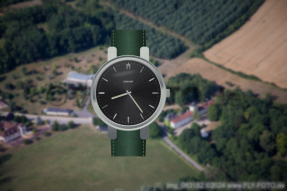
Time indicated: **8:24**
